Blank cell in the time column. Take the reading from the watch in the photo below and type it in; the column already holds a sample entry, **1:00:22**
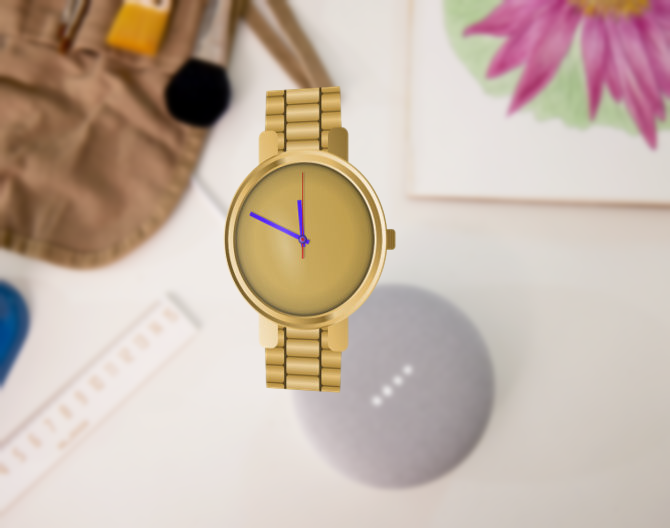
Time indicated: **11:49:00**
